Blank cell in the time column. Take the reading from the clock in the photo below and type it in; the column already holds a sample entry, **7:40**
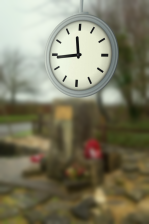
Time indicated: **11:44**
